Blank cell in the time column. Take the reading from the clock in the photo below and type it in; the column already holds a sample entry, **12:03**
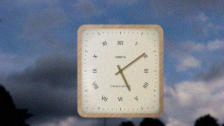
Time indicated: **5:09**
